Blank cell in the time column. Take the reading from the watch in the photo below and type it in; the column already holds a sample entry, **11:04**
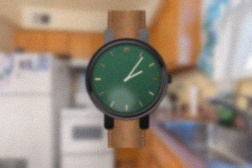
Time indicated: **2:06**
